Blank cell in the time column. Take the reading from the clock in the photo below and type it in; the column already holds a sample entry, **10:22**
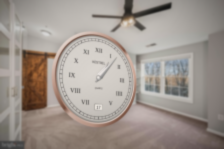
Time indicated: **1:07**
